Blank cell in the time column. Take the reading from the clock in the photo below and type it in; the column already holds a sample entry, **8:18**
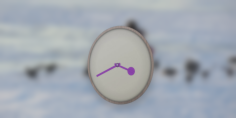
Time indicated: **3:41**
